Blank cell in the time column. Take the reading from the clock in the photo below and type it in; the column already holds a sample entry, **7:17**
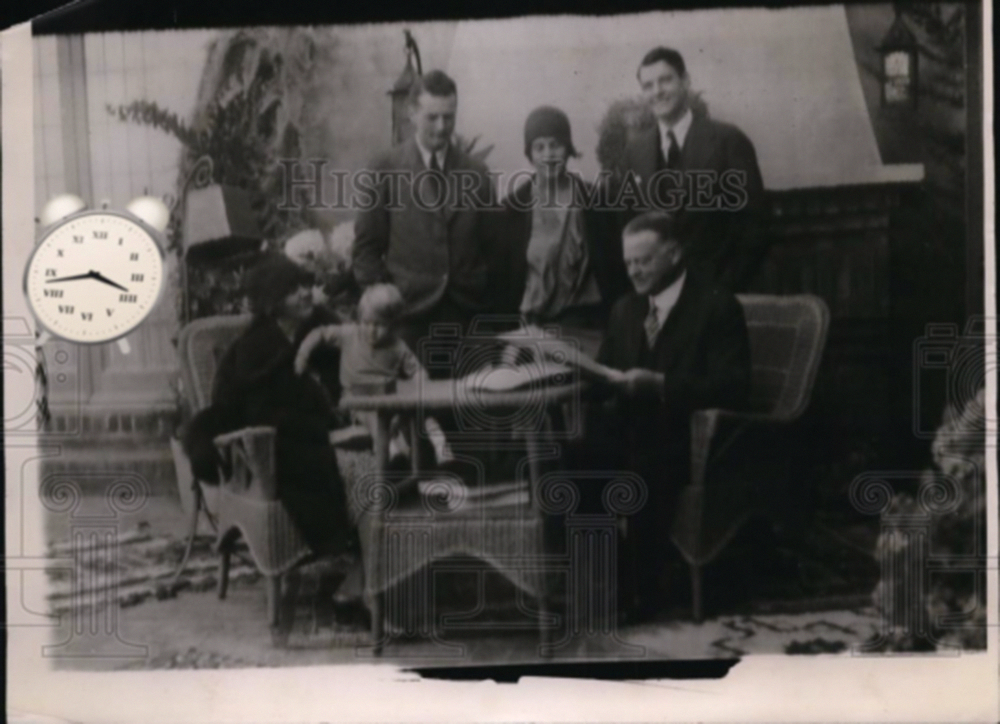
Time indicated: **3:43**
